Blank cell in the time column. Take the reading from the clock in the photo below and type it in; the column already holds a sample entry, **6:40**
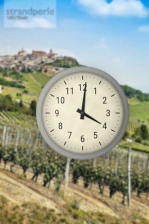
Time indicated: **4:01**
